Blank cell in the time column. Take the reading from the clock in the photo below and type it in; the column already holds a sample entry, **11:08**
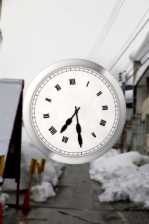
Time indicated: **7:30**
